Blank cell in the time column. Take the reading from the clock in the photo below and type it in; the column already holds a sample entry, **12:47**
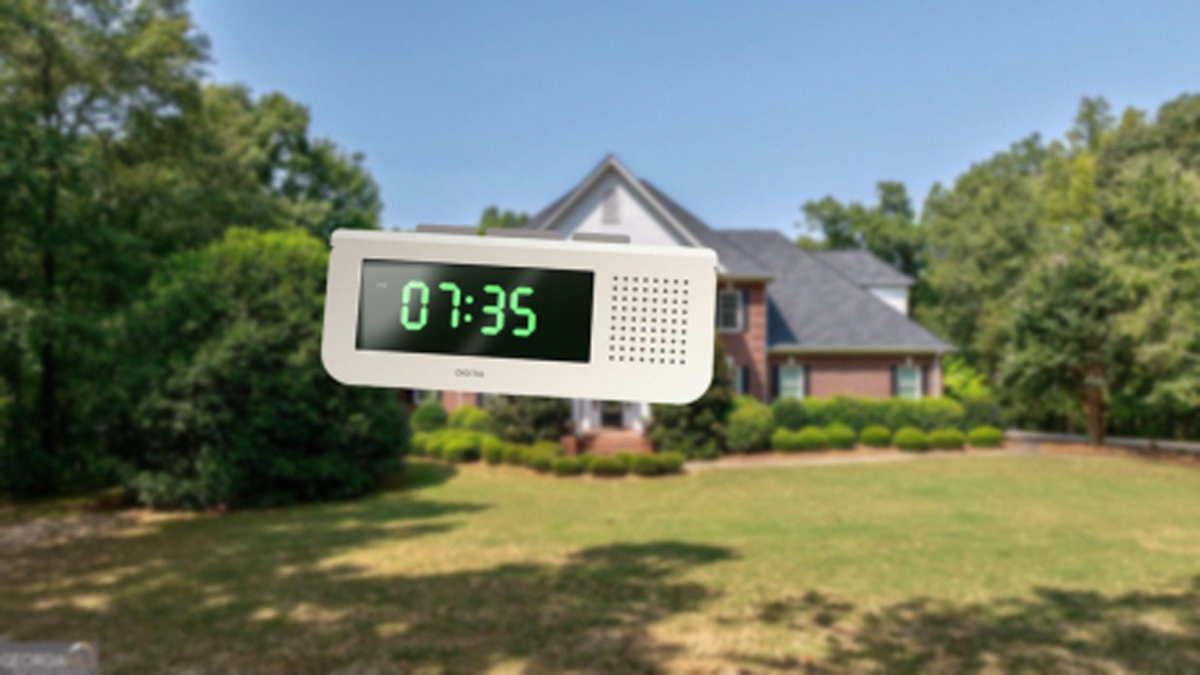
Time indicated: **7:35**
